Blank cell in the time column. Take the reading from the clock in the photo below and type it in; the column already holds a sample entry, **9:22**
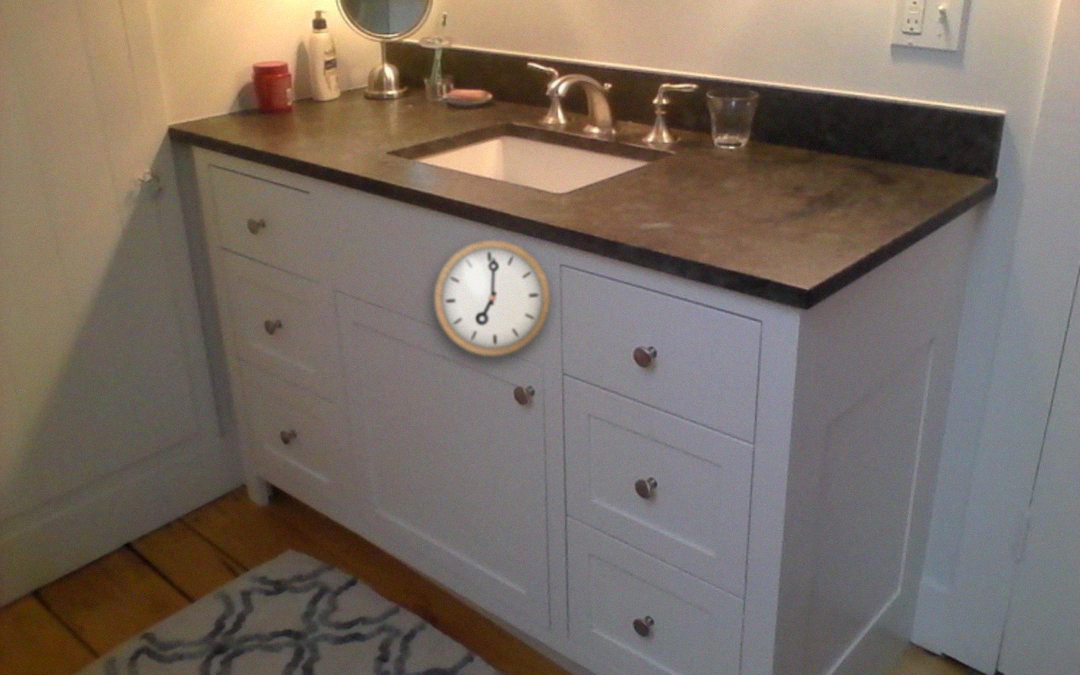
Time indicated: **7:01**
